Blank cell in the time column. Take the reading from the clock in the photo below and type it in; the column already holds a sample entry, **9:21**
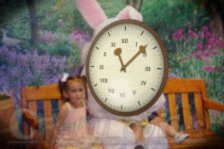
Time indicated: **11:08**
